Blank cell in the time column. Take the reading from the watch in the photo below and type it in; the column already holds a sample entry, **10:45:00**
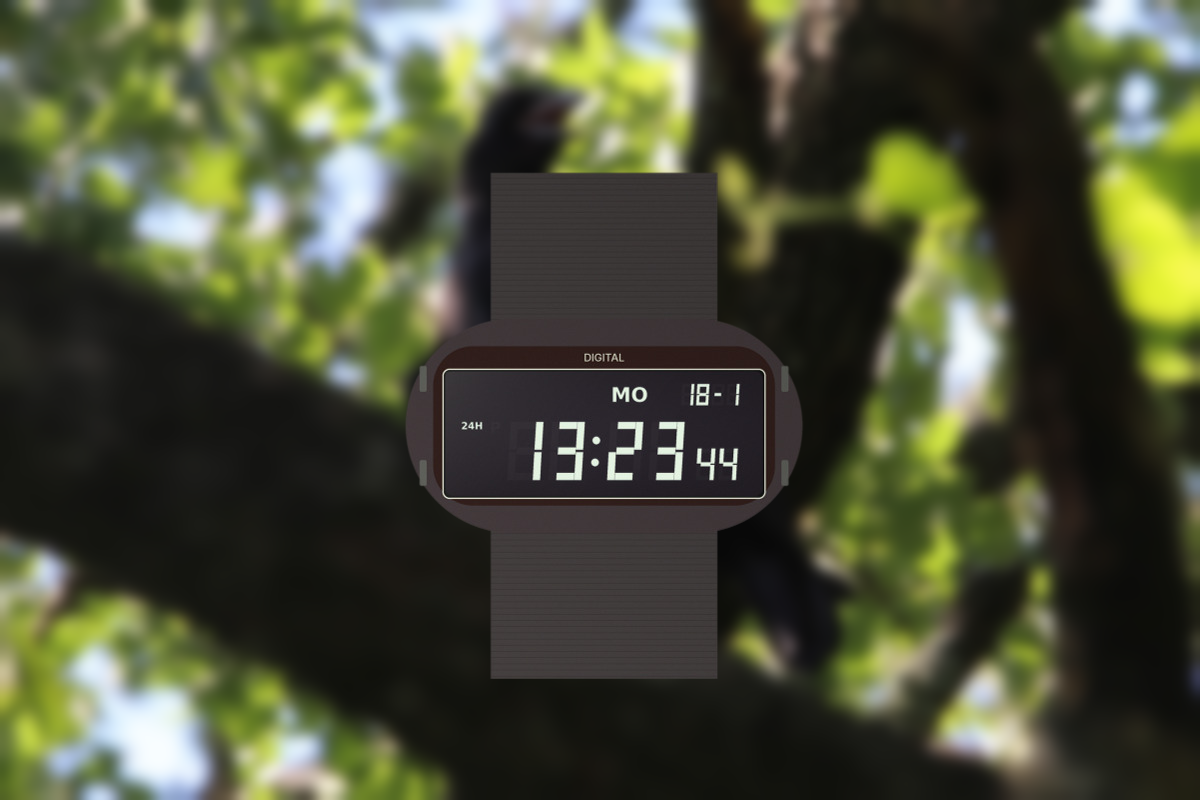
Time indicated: **13:23:44**
